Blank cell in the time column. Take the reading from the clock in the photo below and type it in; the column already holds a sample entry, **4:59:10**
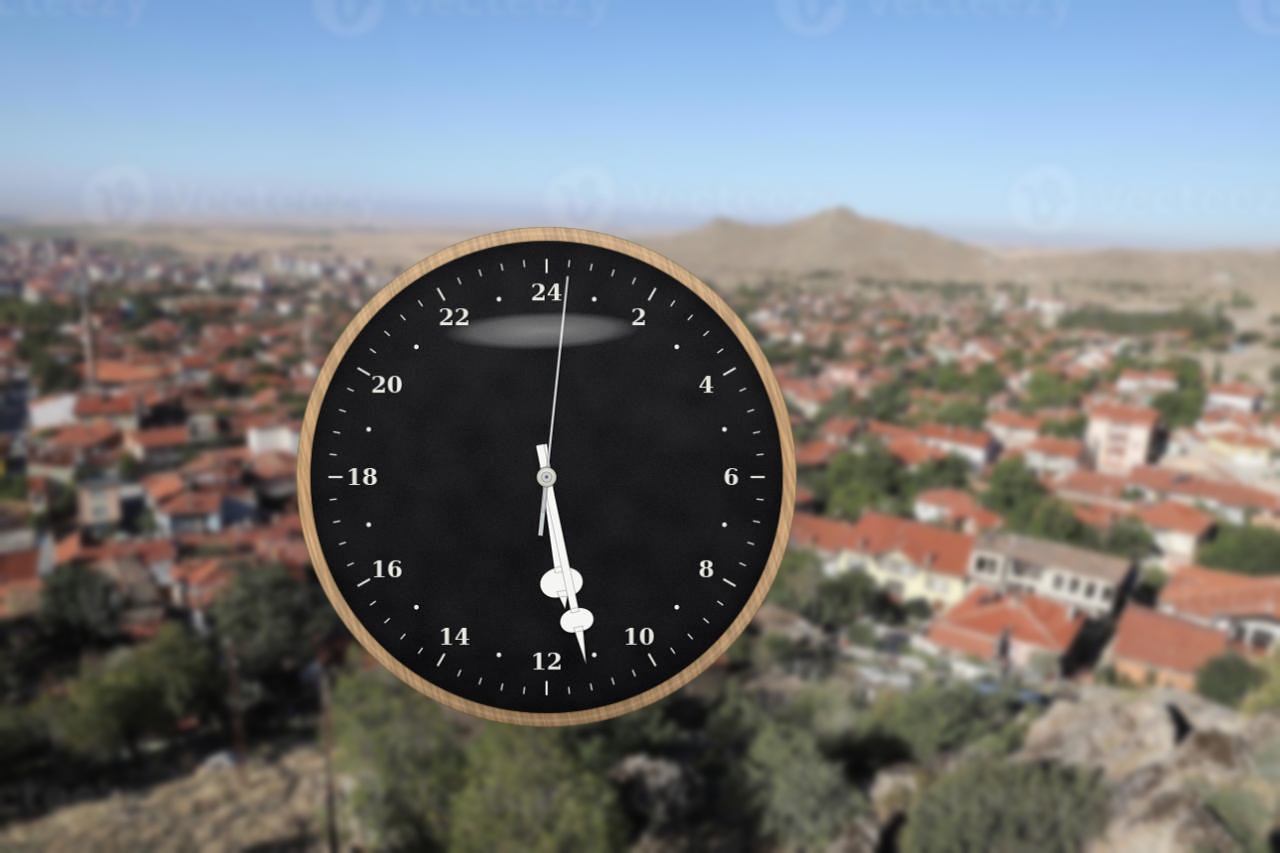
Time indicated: **11:28:01**
